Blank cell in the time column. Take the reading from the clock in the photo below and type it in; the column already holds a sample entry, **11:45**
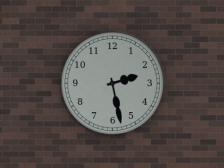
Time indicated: **2:28**
